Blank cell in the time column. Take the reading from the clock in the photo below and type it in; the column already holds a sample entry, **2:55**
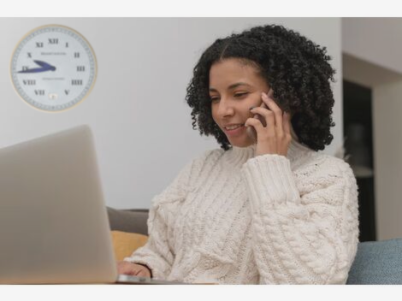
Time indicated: **9:44**
